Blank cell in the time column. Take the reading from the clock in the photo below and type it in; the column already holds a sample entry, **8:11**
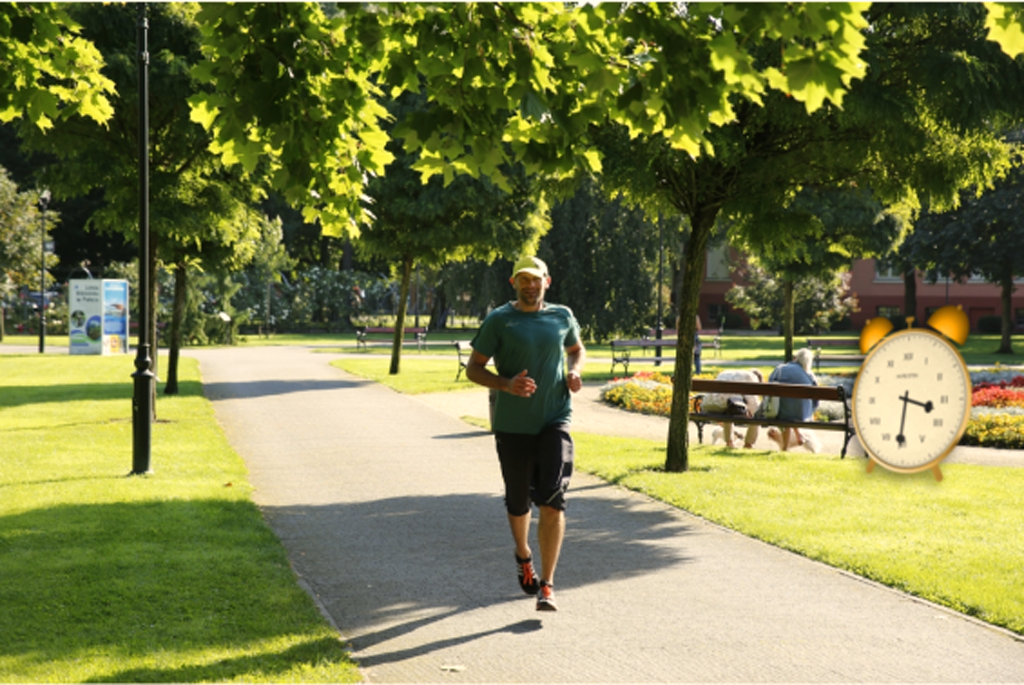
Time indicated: **3:31**
